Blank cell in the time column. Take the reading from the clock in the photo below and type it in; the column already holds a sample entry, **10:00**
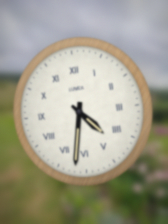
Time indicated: **4:32**
